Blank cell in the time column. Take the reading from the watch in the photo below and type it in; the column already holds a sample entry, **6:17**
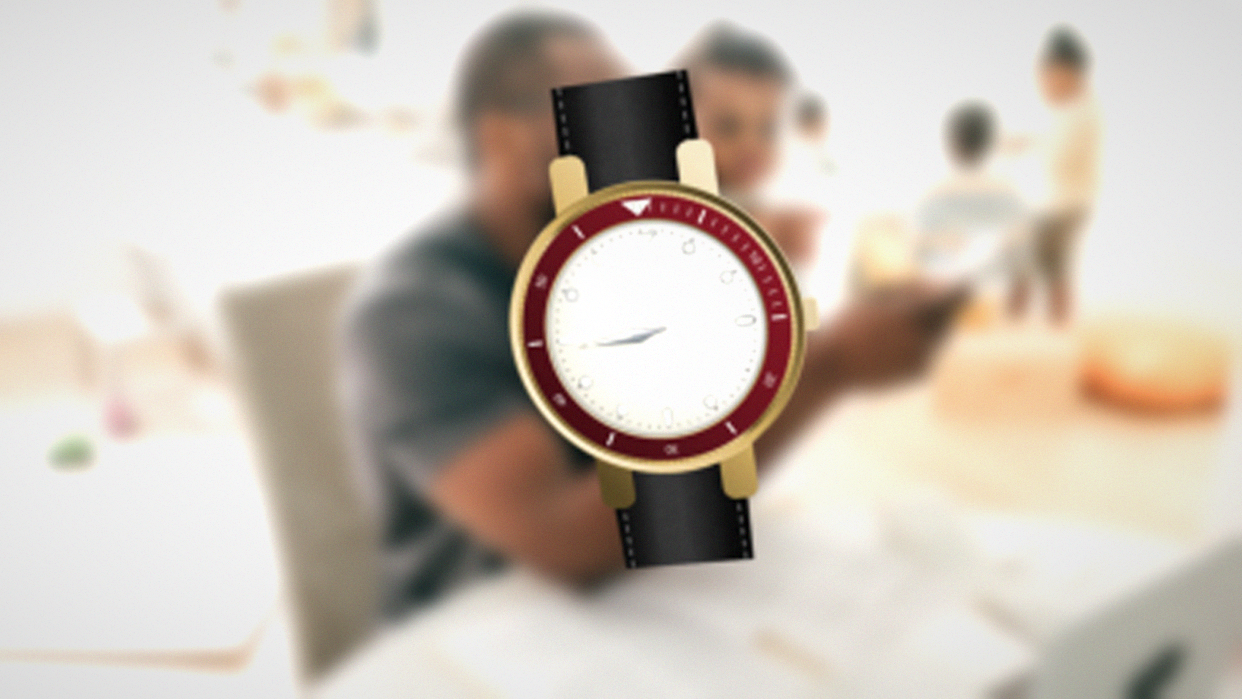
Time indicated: **8:44**
